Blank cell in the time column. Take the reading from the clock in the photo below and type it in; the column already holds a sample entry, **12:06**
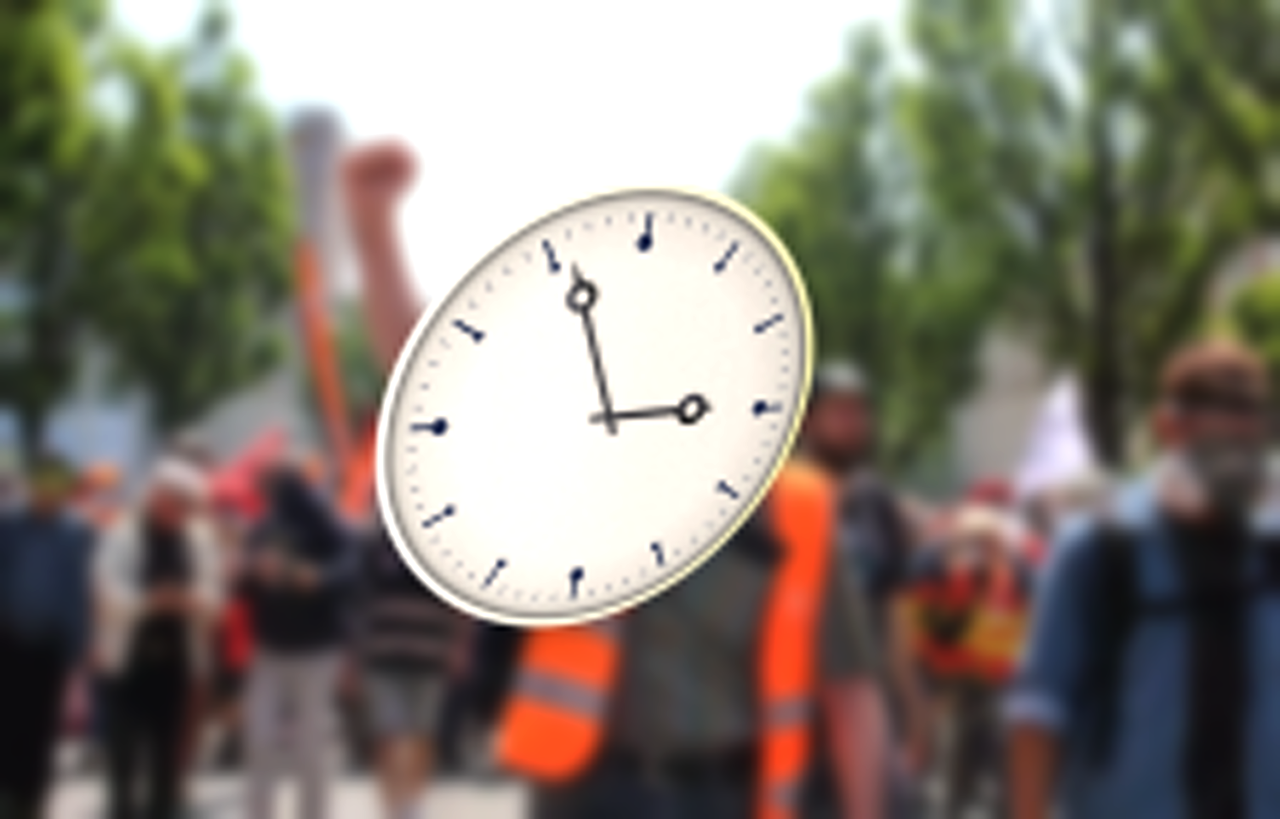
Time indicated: **2:56**
